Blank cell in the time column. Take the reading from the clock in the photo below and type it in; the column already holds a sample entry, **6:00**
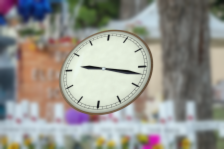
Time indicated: **9:17**
